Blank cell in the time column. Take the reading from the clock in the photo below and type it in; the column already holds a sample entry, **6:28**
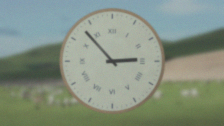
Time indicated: **2:53**
